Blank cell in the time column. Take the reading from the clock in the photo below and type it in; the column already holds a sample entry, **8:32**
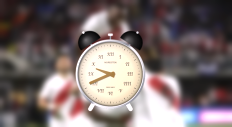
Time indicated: **9:41**
